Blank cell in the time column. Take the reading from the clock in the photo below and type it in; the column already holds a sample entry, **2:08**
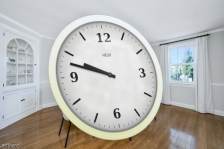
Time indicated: **9:48**
